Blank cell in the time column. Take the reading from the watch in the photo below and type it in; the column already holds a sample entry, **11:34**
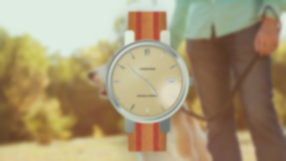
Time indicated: **4:52**
